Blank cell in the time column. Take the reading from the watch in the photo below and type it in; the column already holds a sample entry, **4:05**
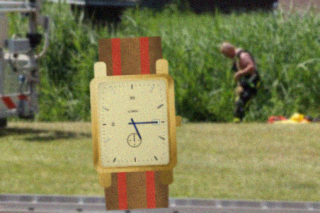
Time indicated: **5:15**
